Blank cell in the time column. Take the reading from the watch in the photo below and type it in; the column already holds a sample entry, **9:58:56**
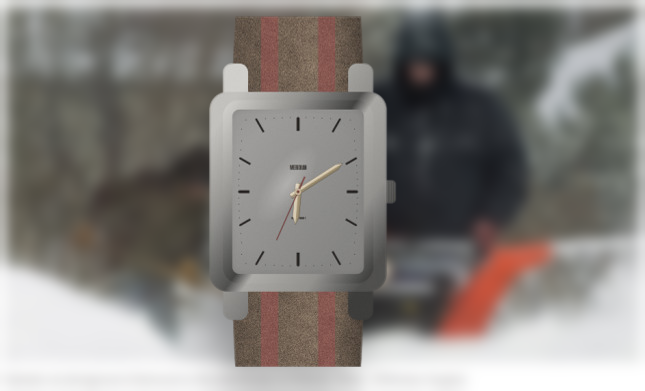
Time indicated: **6:09:34**
